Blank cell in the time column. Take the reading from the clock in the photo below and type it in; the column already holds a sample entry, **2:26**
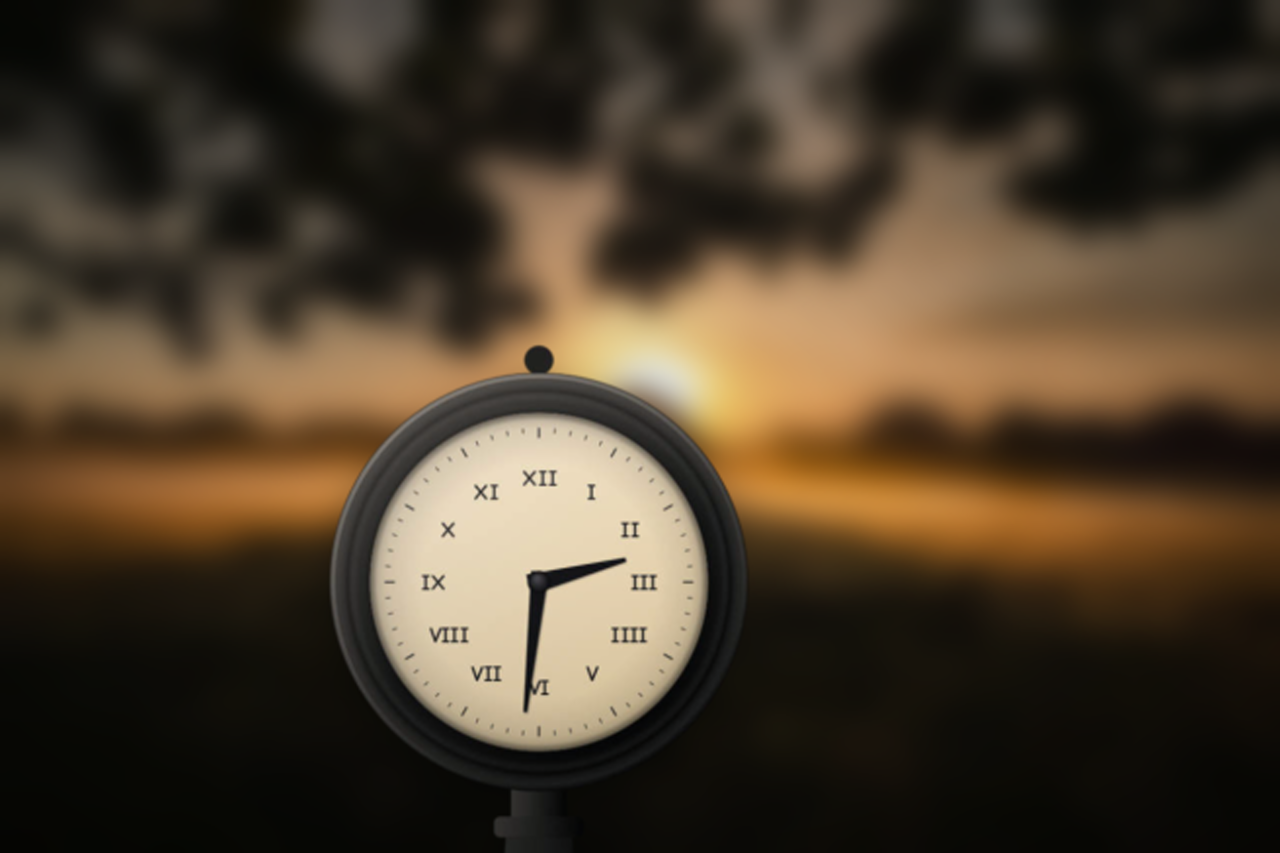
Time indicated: **2:31**
